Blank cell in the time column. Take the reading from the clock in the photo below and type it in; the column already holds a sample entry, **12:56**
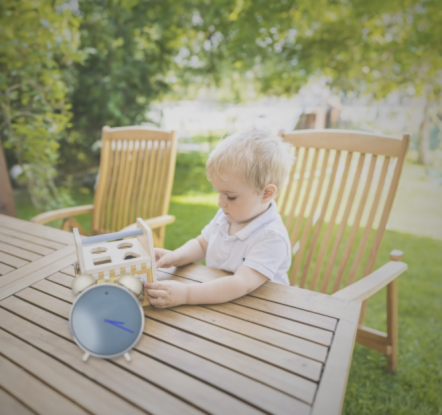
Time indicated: **3:19**
